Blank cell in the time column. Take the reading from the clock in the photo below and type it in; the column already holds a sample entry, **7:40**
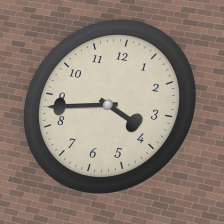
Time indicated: **3:43**
